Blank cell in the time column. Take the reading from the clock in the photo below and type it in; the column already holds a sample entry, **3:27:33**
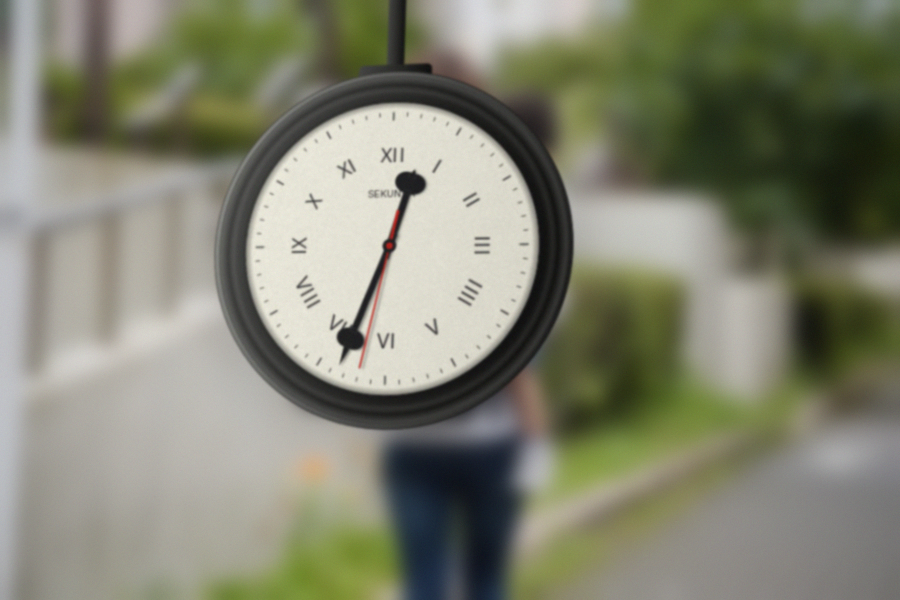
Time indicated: **12:33:32**
